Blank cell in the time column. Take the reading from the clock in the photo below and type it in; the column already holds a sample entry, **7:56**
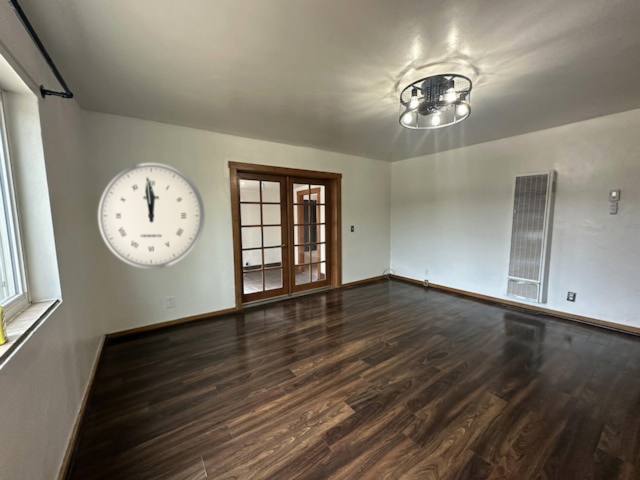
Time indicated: **11:59**
